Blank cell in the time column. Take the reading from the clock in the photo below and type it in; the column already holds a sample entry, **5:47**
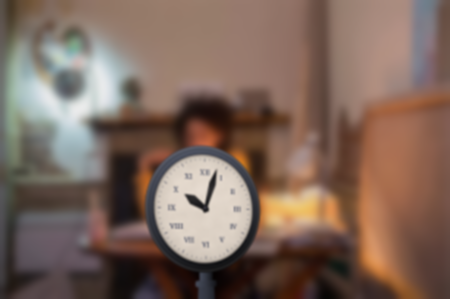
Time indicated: **10:03**
